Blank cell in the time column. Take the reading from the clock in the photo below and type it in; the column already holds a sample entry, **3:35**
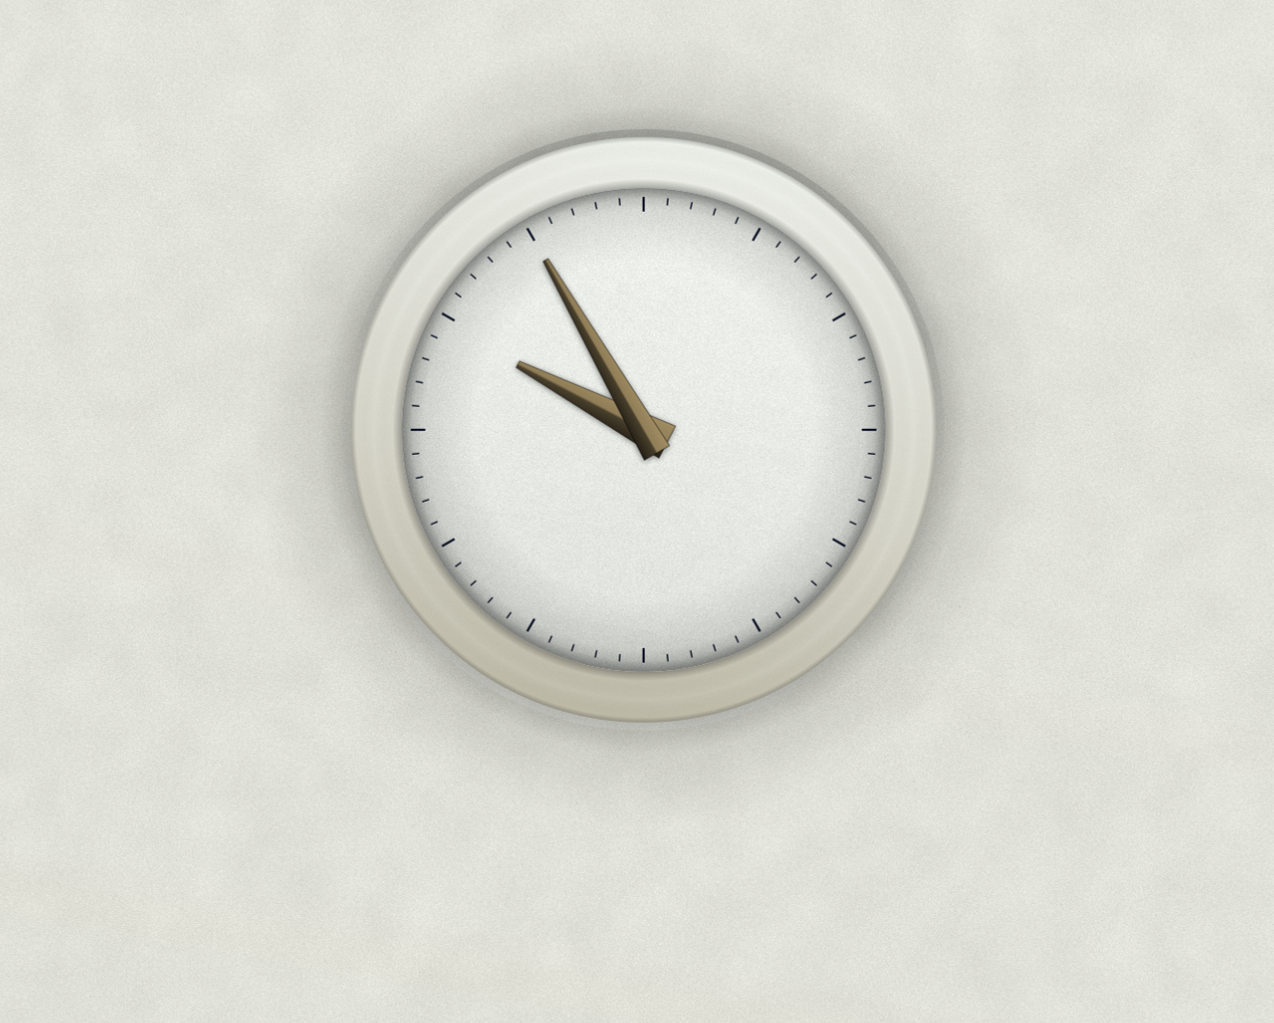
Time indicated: **9:55**
